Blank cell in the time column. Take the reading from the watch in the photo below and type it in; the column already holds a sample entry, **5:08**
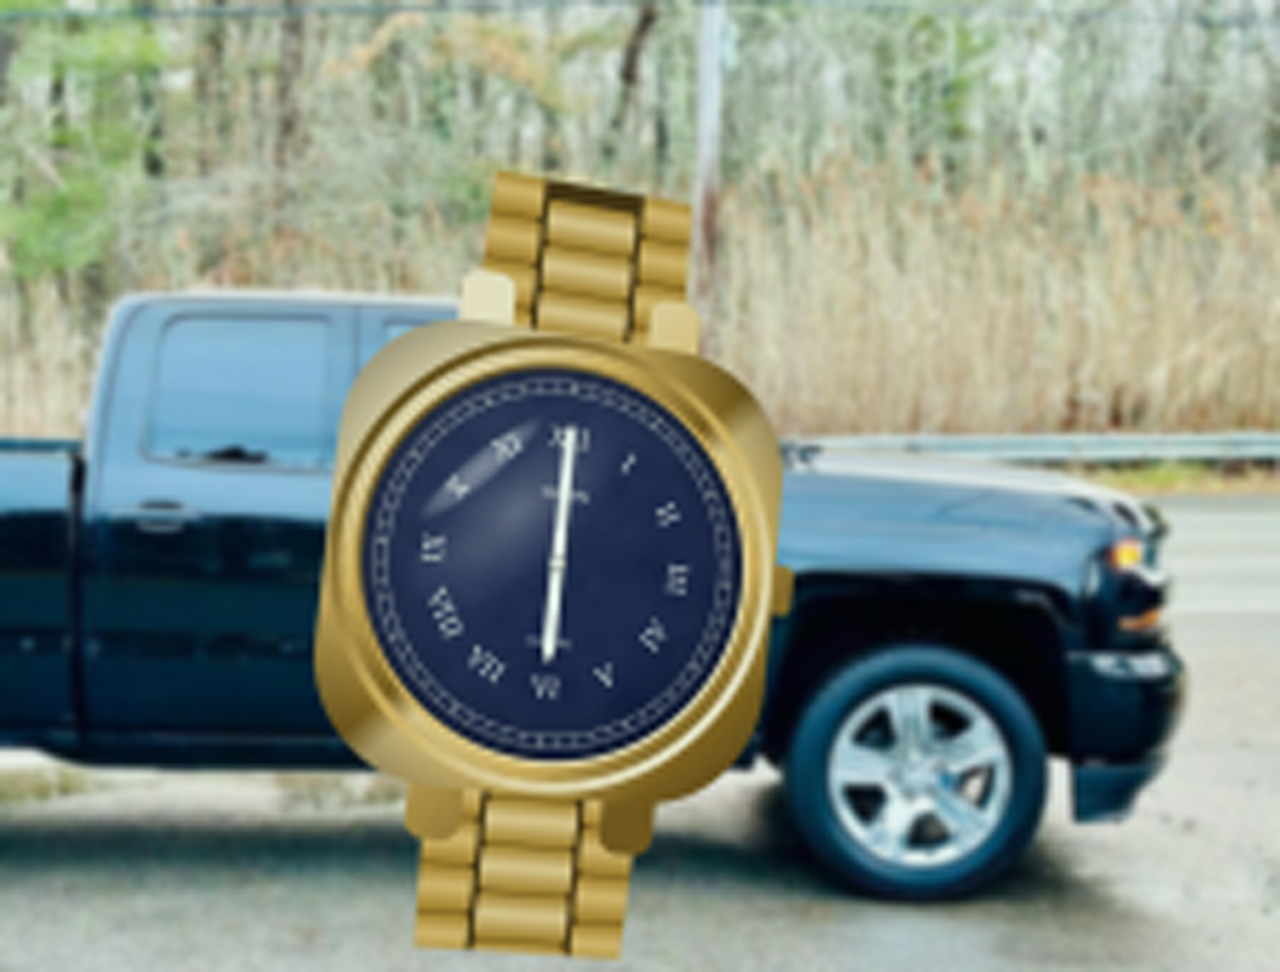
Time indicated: **6:00**
